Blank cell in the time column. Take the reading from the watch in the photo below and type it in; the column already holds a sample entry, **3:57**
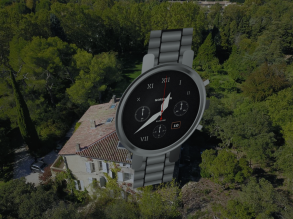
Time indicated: **12:39**
